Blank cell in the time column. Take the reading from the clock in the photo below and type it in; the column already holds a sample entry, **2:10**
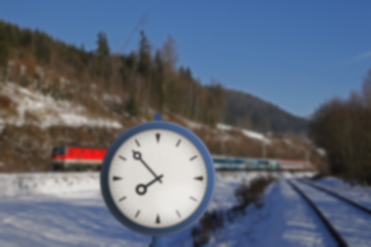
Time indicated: **7:53**
